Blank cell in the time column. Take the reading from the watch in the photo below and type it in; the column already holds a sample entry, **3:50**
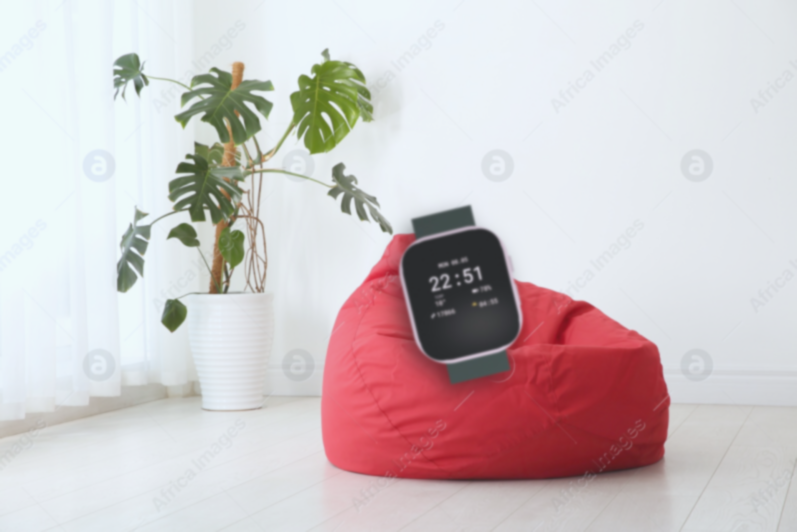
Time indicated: **22:51**
